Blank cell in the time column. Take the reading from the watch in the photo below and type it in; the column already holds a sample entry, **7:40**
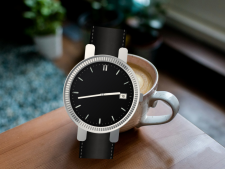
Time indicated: **2:43**
